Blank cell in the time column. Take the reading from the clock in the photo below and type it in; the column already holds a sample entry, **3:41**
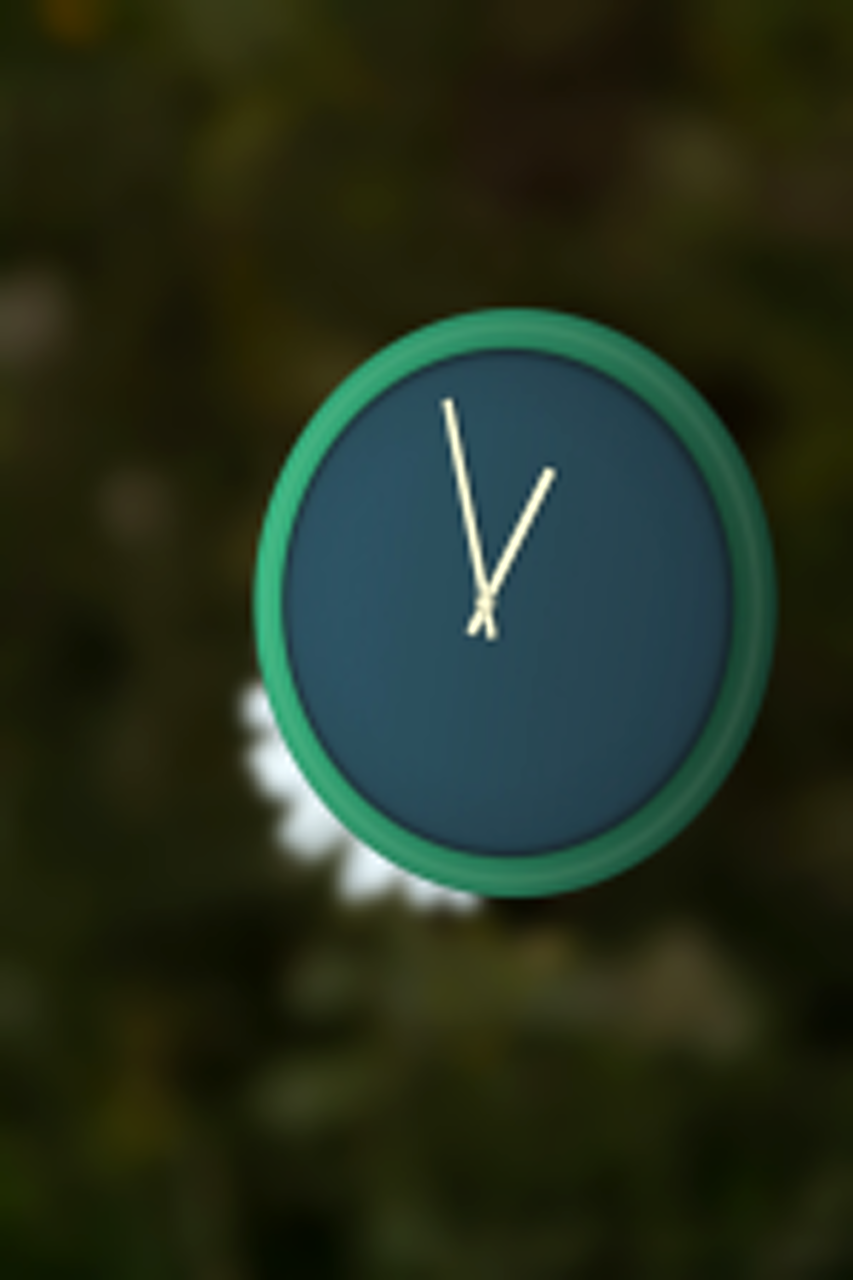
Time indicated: **12:58**
